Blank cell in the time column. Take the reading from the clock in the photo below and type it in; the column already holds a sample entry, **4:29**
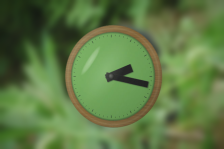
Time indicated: **2:17**
